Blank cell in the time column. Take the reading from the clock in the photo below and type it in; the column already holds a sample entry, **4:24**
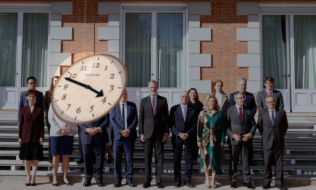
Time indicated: **3:48**
